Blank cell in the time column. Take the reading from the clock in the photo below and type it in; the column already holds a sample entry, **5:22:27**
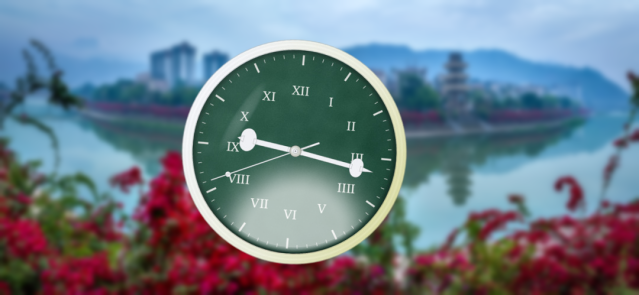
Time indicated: **9:16:41**
